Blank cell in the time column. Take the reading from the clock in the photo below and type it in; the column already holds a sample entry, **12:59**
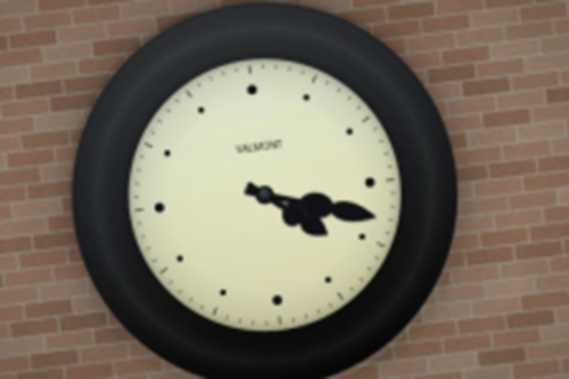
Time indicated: **4:18**
